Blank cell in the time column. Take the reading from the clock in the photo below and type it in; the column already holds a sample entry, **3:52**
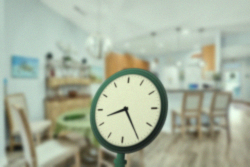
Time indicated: **8:25**
